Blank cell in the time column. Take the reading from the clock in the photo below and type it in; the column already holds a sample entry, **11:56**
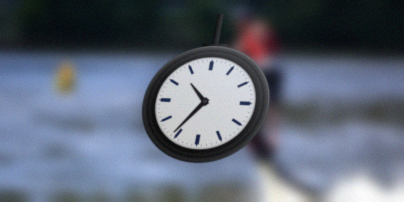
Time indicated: **10:36**
